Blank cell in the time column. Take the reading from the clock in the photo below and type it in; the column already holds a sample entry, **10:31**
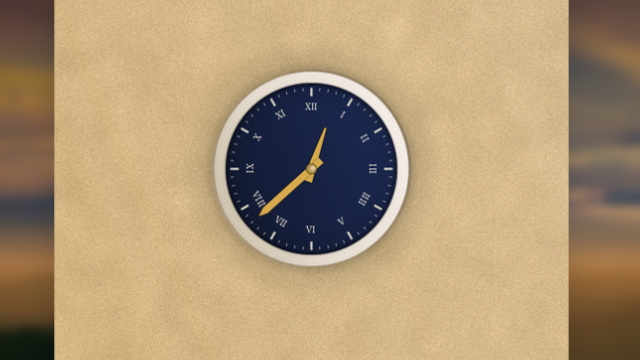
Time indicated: **12:38**
